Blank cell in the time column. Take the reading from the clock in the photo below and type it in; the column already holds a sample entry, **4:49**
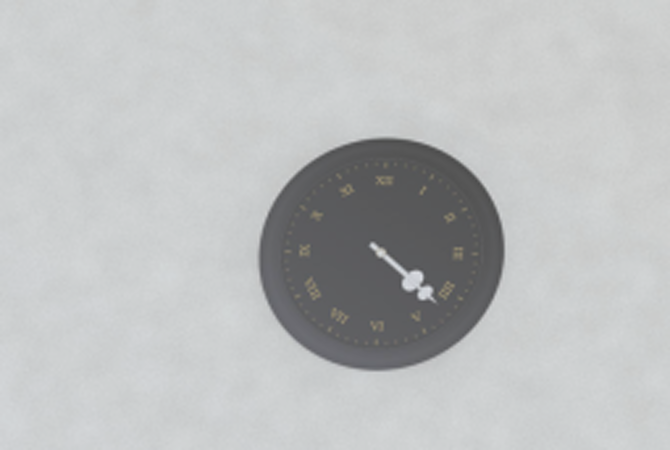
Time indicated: **4:22**
